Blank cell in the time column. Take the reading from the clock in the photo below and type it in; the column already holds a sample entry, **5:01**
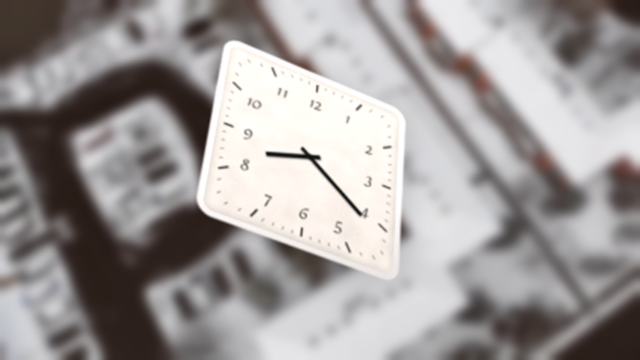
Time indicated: **8:21**
